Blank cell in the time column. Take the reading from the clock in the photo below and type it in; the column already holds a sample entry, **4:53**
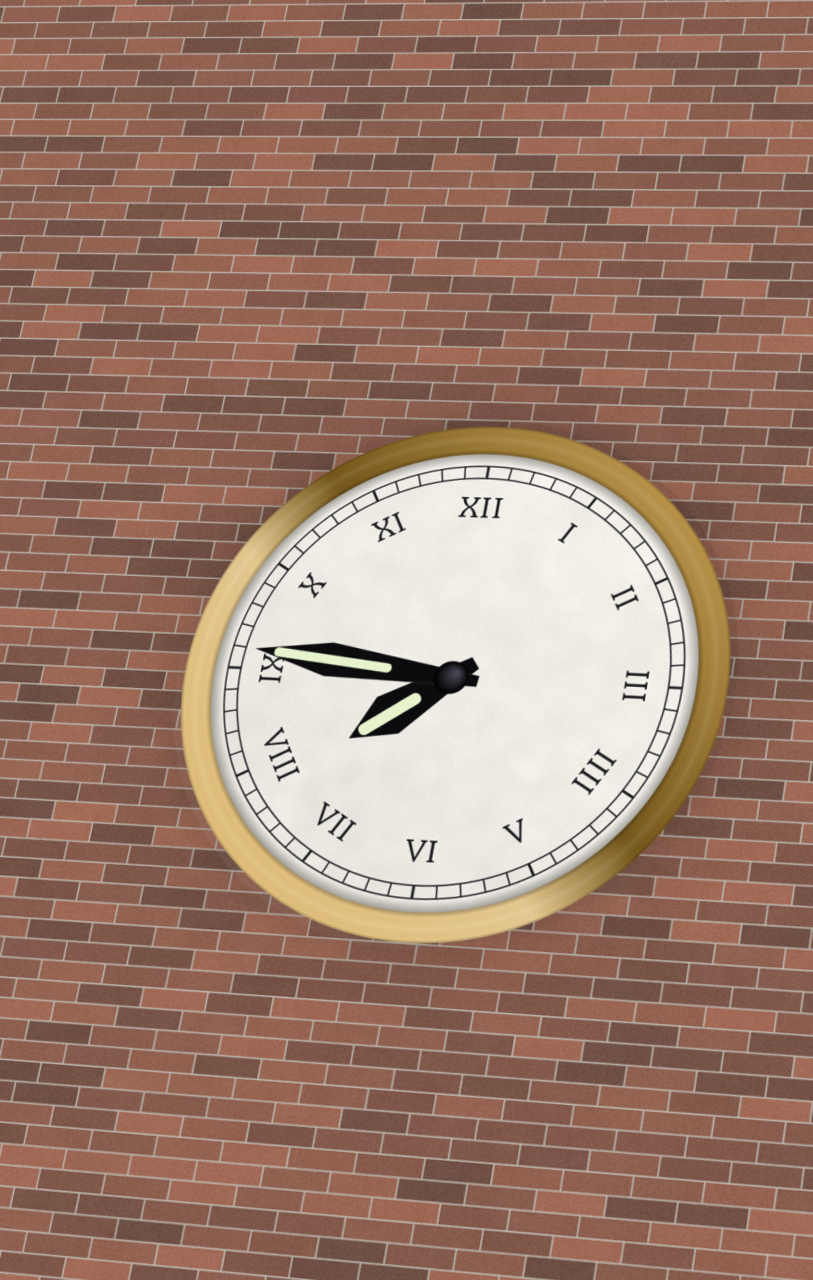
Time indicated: **7:46**
